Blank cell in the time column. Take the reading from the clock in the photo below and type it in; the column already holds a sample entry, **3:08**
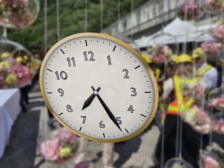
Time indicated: **7:26**
